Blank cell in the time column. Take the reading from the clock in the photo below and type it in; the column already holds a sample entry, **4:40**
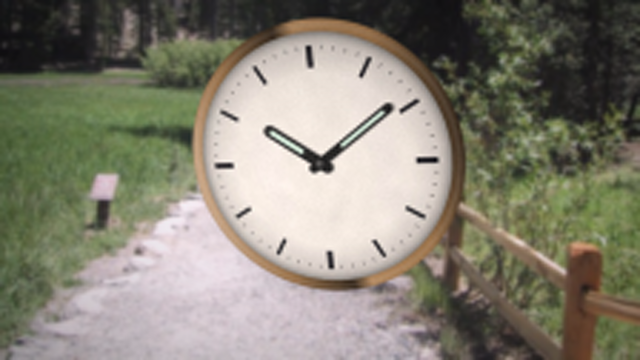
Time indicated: **10:09**
